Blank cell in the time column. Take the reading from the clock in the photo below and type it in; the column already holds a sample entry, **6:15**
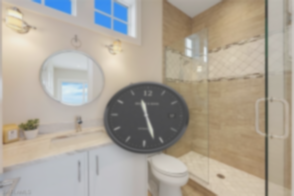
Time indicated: **11:27**
